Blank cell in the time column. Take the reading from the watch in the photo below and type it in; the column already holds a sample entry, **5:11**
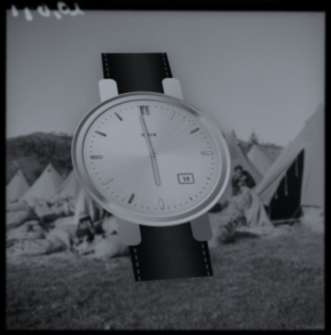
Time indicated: **5:59**
